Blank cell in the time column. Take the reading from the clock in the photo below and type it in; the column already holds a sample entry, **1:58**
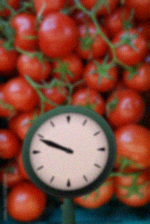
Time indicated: **9:49**
